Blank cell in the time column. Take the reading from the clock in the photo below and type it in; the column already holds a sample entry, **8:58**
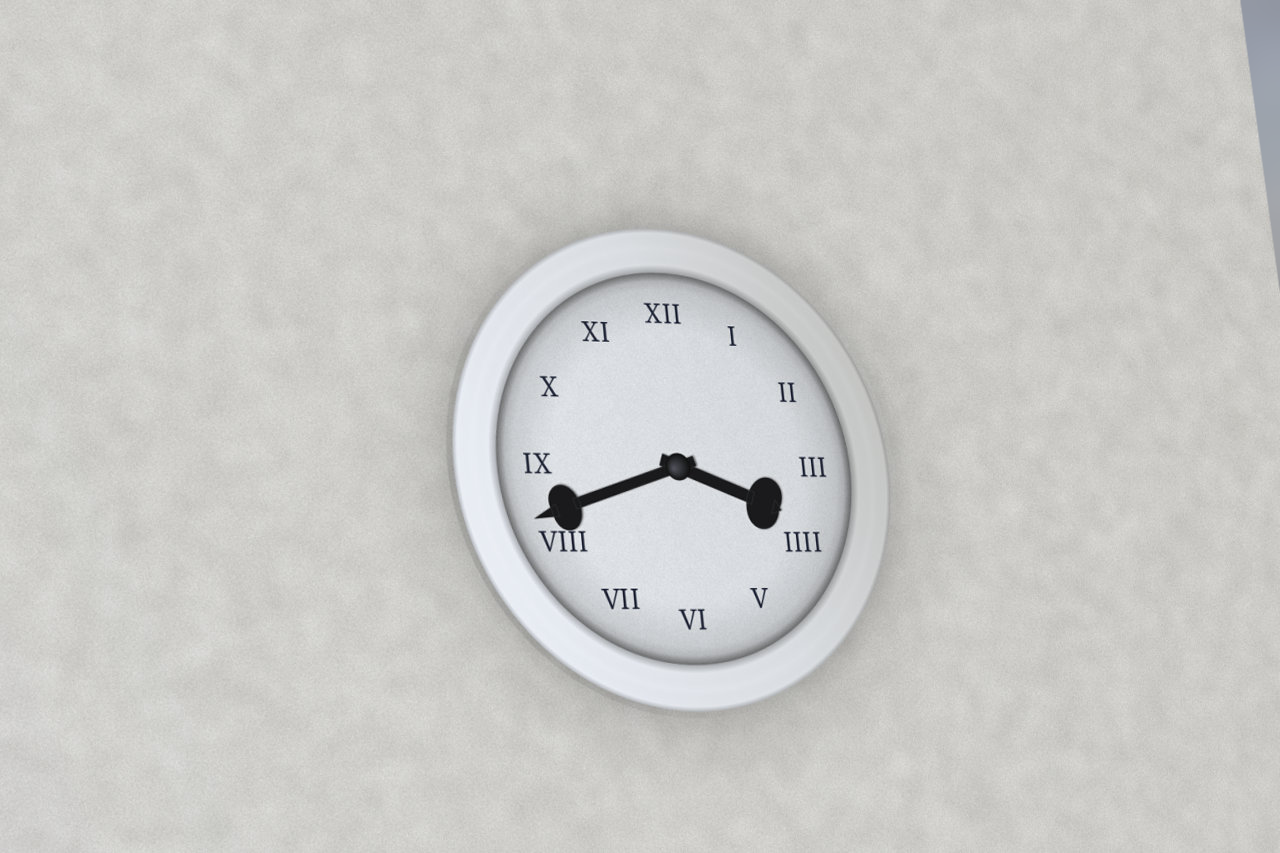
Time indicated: **3:42**
